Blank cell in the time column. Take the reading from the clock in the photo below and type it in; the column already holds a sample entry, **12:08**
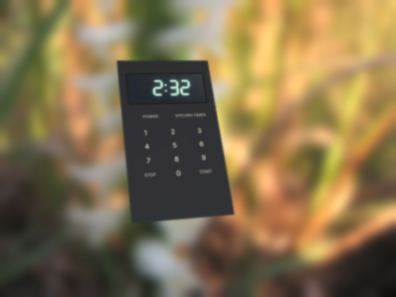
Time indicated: **2:32**
